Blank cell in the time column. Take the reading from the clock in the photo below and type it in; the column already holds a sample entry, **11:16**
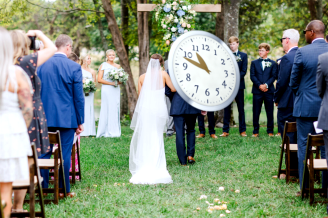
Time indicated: **10:48**
